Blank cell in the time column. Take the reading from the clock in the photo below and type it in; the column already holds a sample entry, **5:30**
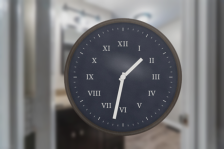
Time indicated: **1:32**
